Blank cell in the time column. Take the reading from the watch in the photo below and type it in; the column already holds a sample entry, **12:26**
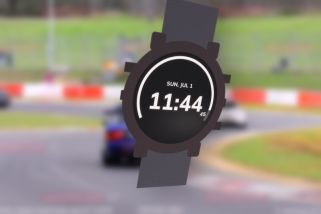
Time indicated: **11:44**
